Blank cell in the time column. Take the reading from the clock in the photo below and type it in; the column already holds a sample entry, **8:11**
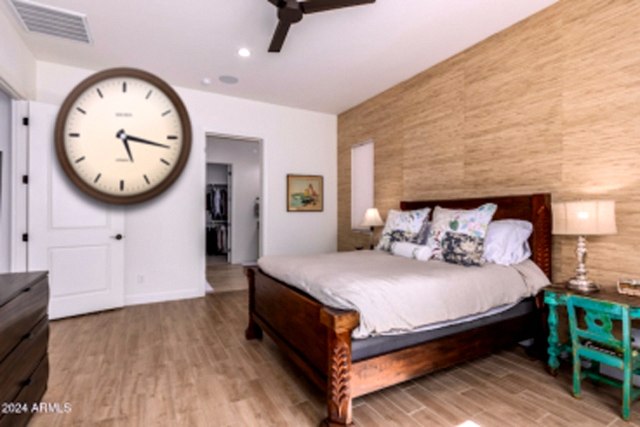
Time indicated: **5:17**
